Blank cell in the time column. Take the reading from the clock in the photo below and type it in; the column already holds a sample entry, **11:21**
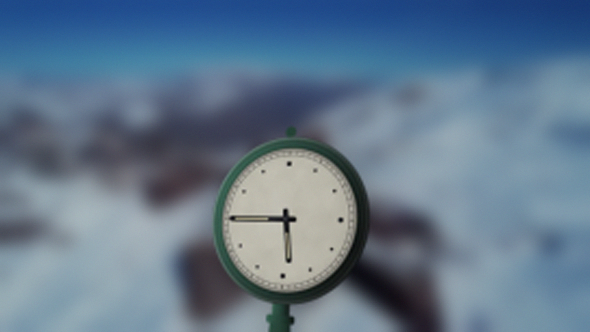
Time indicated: **5:45**
